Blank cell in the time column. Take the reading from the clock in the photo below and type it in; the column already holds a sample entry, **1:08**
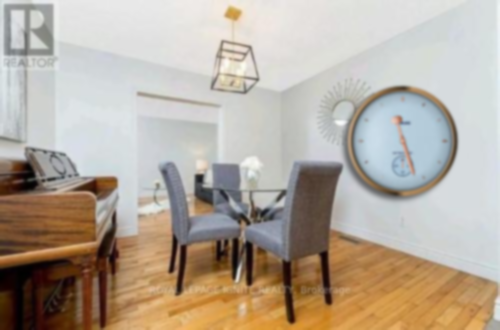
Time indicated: **11:27**
